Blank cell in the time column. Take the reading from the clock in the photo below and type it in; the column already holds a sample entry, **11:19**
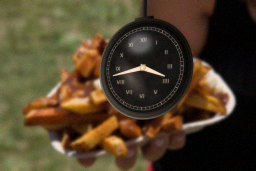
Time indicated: **3:43**
